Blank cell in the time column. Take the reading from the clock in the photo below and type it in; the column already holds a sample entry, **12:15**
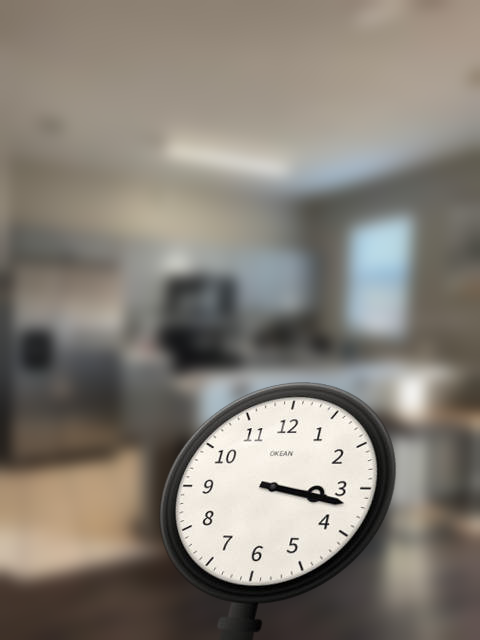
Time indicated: **3:17**
